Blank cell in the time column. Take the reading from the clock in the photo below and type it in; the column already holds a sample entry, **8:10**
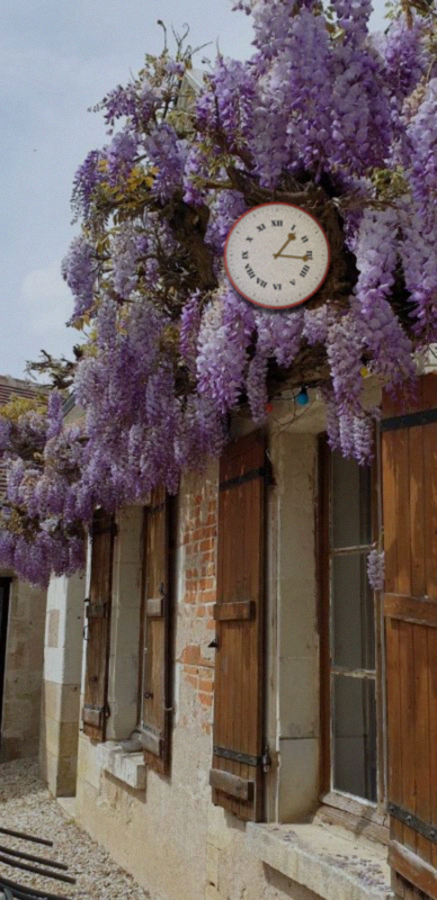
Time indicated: **1:16**
